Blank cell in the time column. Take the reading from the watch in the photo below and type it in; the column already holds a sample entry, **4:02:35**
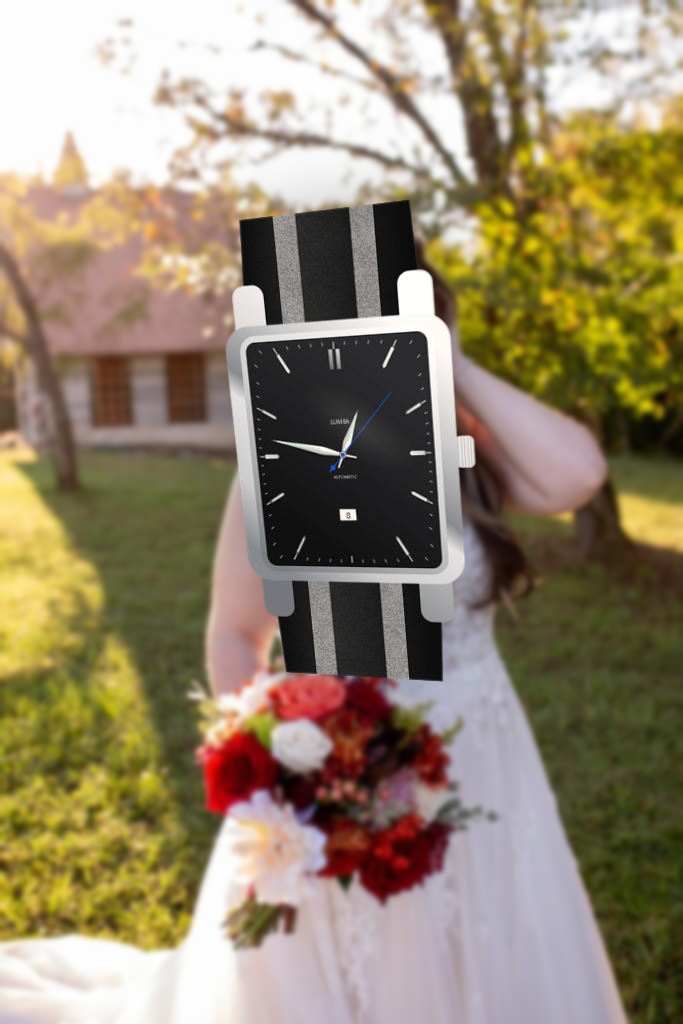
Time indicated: **12:47:07**
